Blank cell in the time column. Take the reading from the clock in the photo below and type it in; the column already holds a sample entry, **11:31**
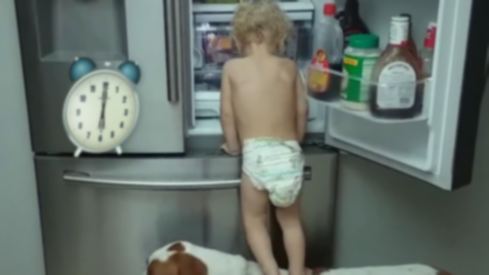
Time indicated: **6:00**
